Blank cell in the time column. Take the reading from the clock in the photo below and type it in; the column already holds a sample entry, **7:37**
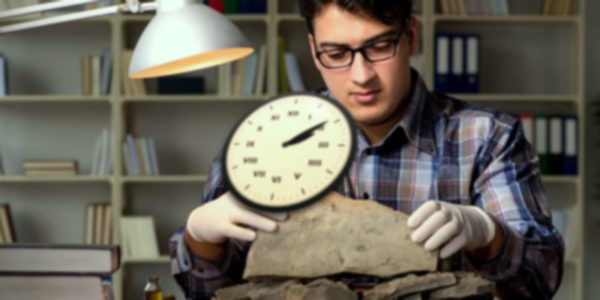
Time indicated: **2:09**
